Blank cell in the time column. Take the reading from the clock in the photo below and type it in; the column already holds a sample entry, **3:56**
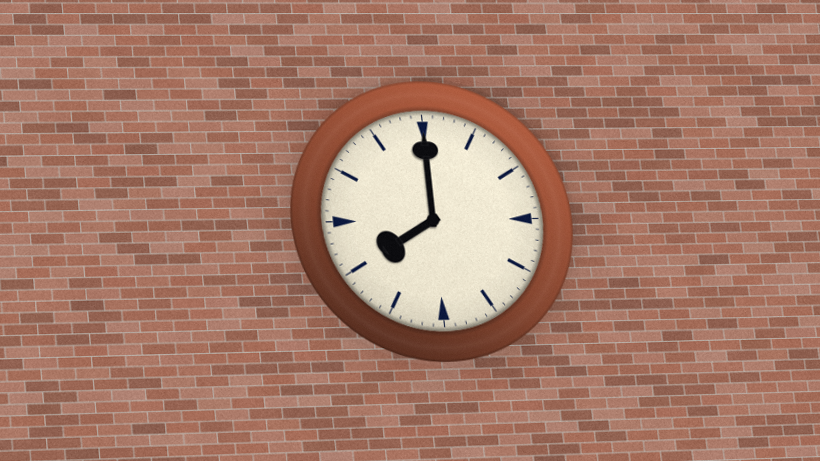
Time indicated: **8:00**
